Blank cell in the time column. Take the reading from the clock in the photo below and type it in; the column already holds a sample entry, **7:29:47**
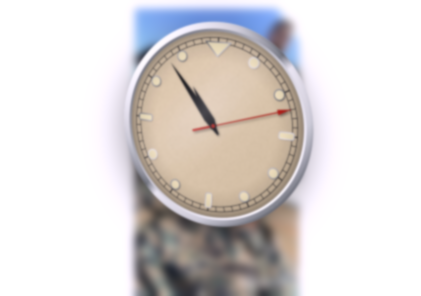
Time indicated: **10:53:12**
